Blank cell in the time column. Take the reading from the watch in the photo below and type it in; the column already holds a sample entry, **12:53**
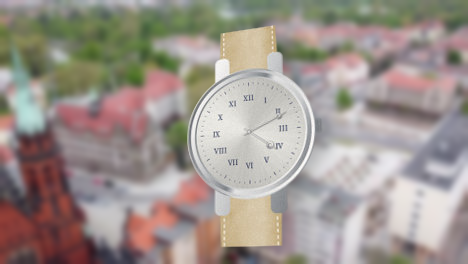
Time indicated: **4:11**
